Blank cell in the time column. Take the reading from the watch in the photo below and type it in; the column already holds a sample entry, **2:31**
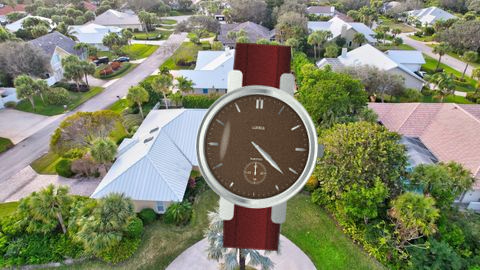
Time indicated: **4:22**
